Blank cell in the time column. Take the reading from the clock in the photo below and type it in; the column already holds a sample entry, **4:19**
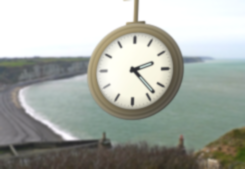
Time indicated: **2:23**
